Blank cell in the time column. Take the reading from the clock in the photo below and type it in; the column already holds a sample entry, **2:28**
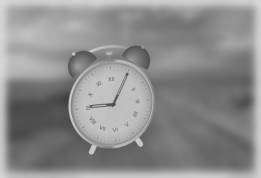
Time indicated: **9:05**
